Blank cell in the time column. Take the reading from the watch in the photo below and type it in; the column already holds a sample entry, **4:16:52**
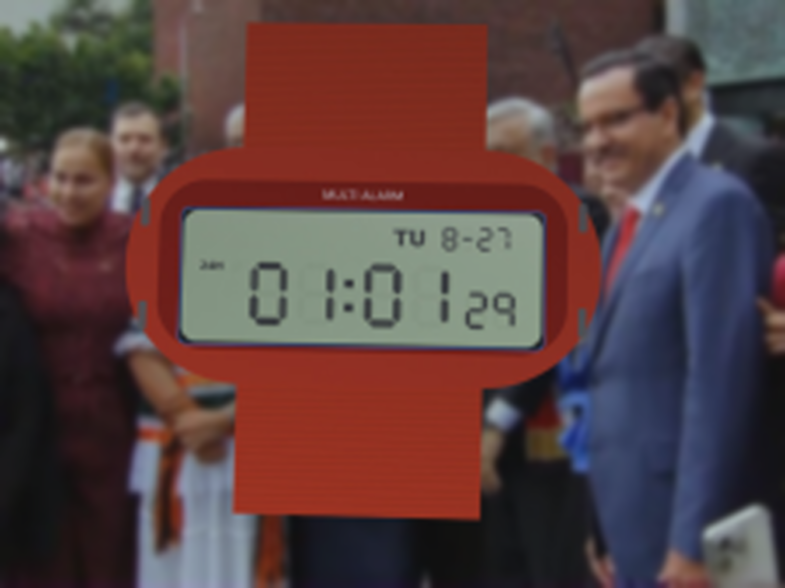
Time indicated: **1:01:29**
